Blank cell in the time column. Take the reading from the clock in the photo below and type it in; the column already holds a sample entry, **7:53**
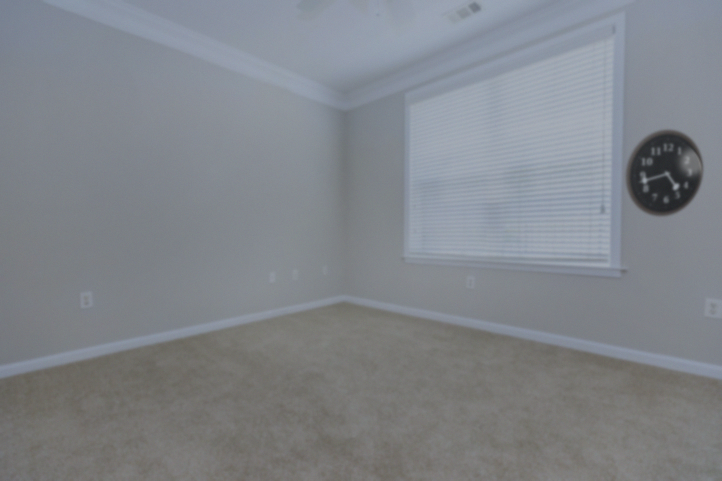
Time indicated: **4:43**
